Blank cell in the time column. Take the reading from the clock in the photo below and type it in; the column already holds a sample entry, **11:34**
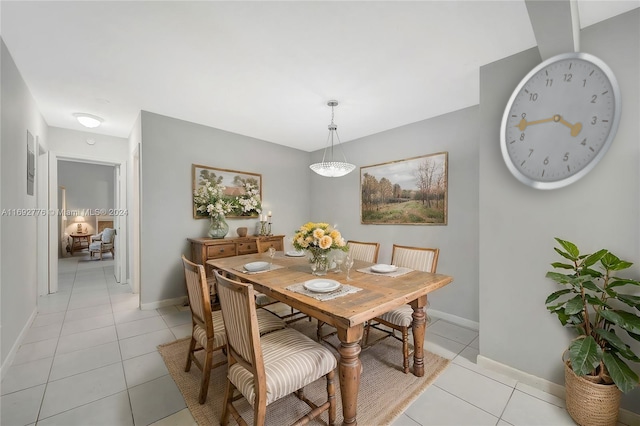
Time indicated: **3:43**
